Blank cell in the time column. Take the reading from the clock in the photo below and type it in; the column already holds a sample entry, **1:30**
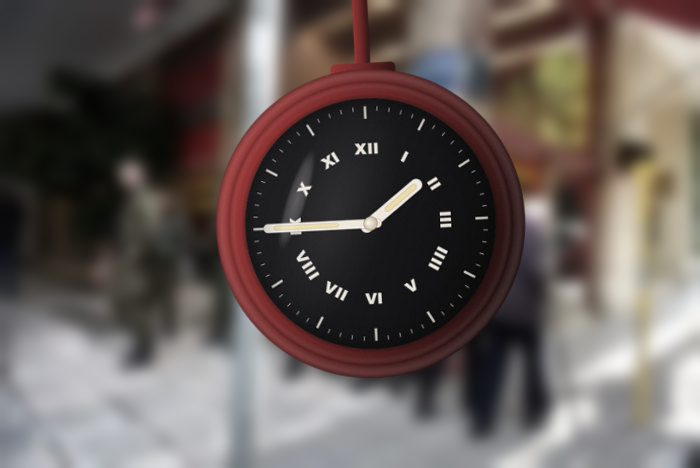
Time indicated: **1:45**
